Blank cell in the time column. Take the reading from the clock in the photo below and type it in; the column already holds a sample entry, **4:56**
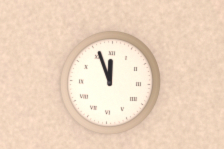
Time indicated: **11:56**
